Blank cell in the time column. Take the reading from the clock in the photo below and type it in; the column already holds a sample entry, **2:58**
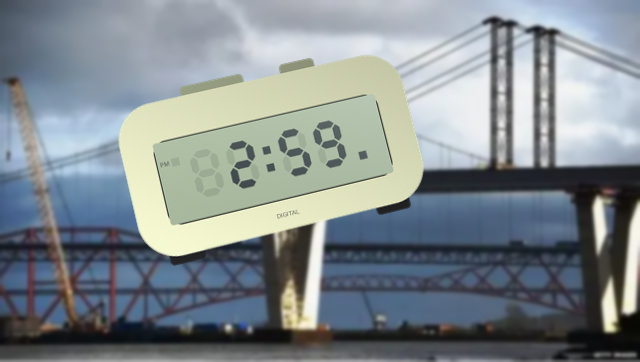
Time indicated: **2:59**
